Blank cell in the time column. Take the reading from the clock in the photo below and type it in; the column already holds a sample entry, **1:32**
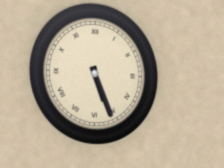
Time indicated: **5:26**
